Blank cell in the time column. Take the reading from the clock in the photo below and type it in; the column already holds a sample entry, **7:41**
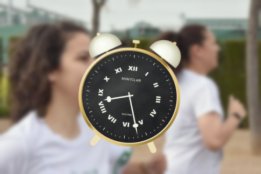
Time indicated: **8:27**
